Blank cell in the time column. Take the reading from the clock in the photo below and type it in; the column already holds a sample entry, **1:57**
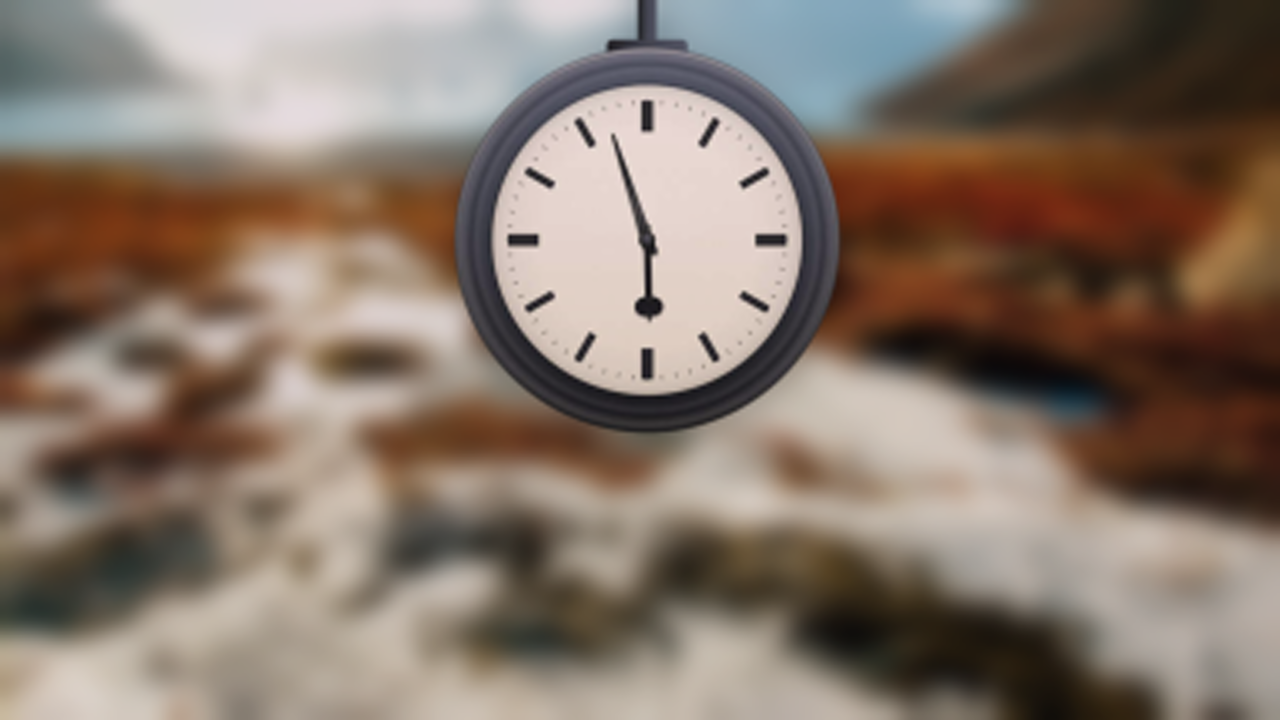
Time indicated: **5:57**
